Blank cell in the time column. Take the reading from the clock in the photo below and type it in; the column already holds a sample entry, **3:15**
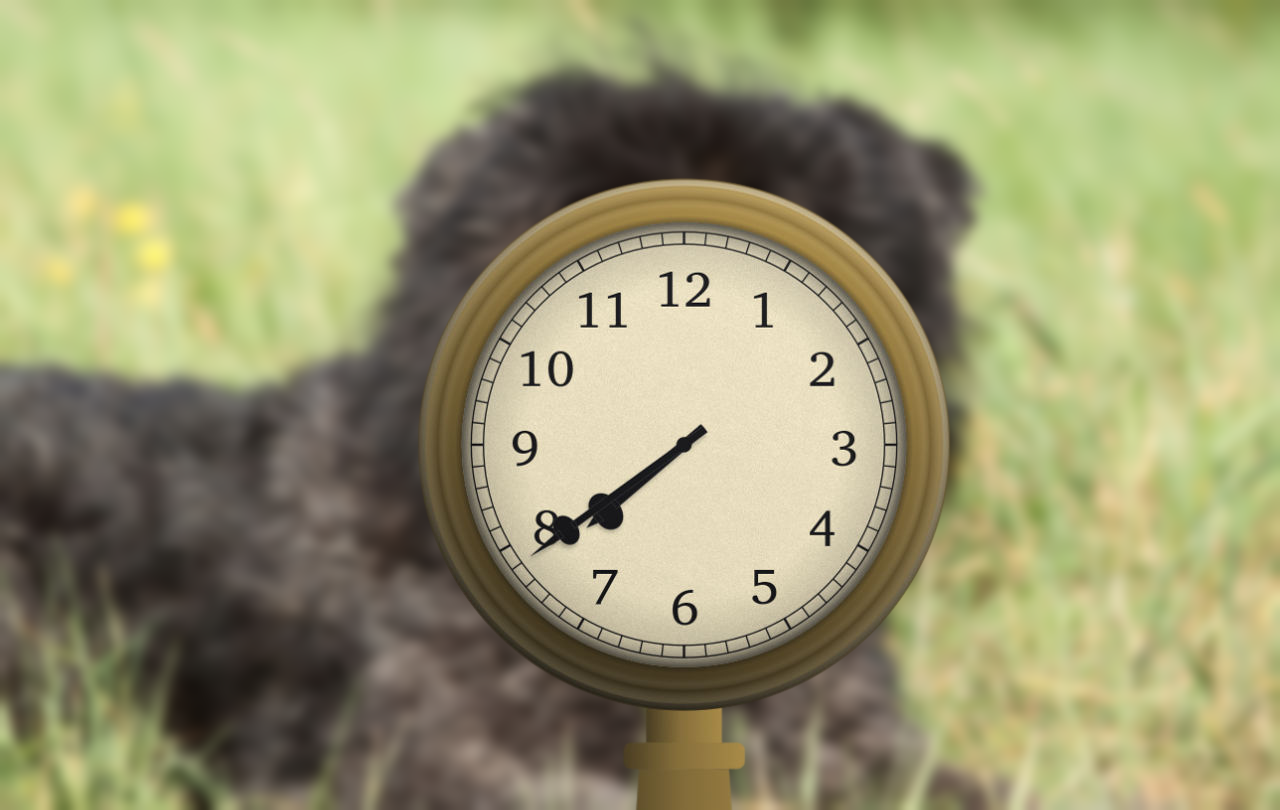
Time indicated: **7:39**
